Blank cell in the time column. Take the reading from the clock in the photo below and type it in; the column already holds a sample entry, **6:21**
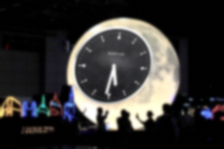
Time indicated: **5:31**
